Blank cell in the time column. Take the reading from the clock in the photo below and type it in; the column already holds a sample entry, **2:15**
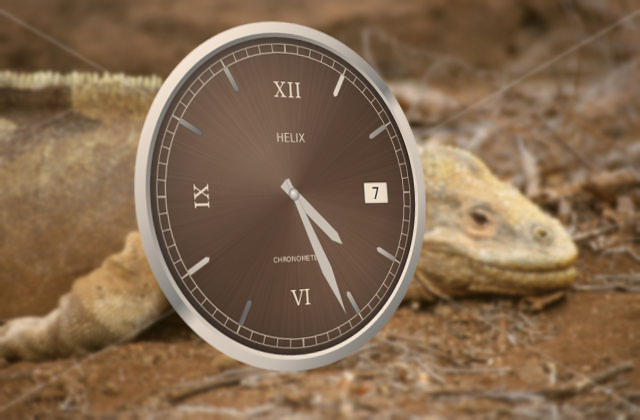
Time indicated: **4:26**
